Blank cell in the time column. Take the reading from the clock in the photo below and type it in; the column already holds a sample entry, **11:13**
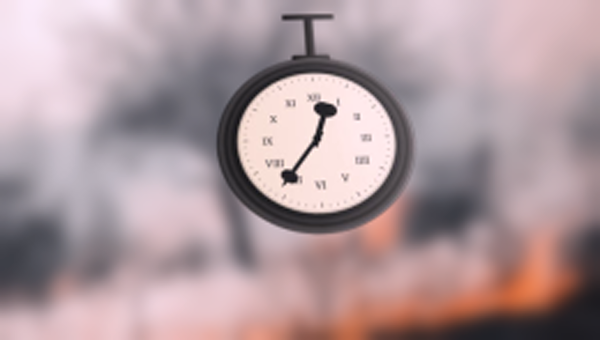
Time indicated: **12:36**
